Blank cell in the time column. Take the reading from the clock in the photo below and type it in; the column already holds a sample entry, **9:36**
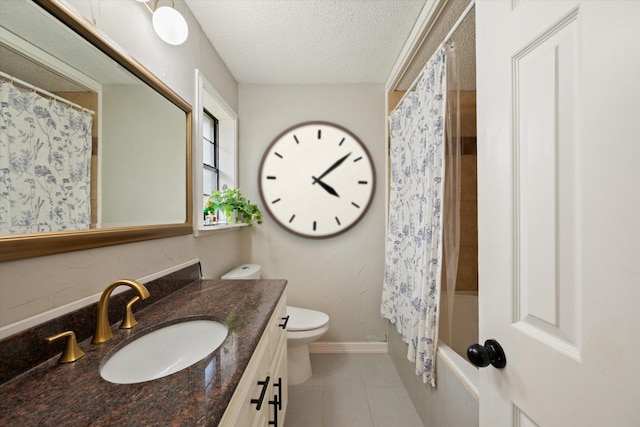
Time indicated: **4:08**
